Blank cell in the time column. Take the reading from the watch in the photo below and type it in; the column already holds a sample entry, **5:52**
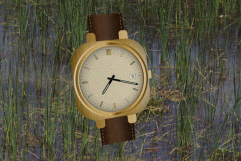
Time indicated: **7:18**
